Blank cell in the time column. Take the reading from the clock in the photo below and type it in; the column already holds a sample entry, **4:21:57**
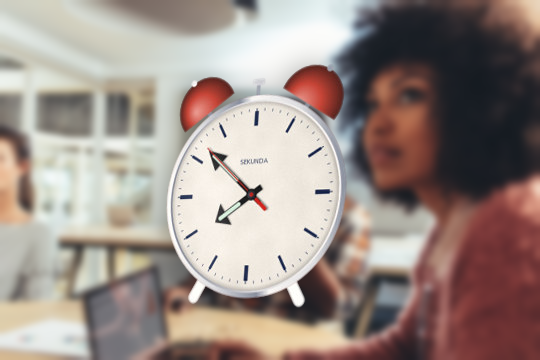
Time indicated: **7:51:52**
